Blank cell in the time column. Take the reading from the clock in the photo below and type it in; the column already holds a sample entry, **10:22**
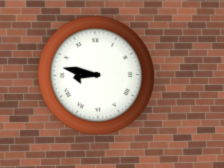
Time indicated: **8:47**
